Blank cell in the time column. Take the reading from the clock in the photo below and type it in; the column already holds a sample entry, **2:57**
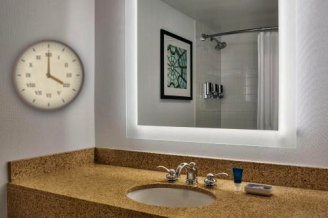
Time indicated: **4:00**
